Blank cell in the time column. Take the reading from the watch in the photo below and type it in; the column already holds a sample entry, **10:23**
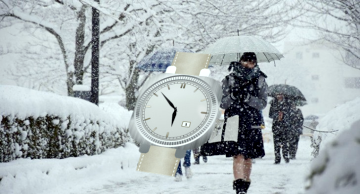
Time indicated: **5:52**
